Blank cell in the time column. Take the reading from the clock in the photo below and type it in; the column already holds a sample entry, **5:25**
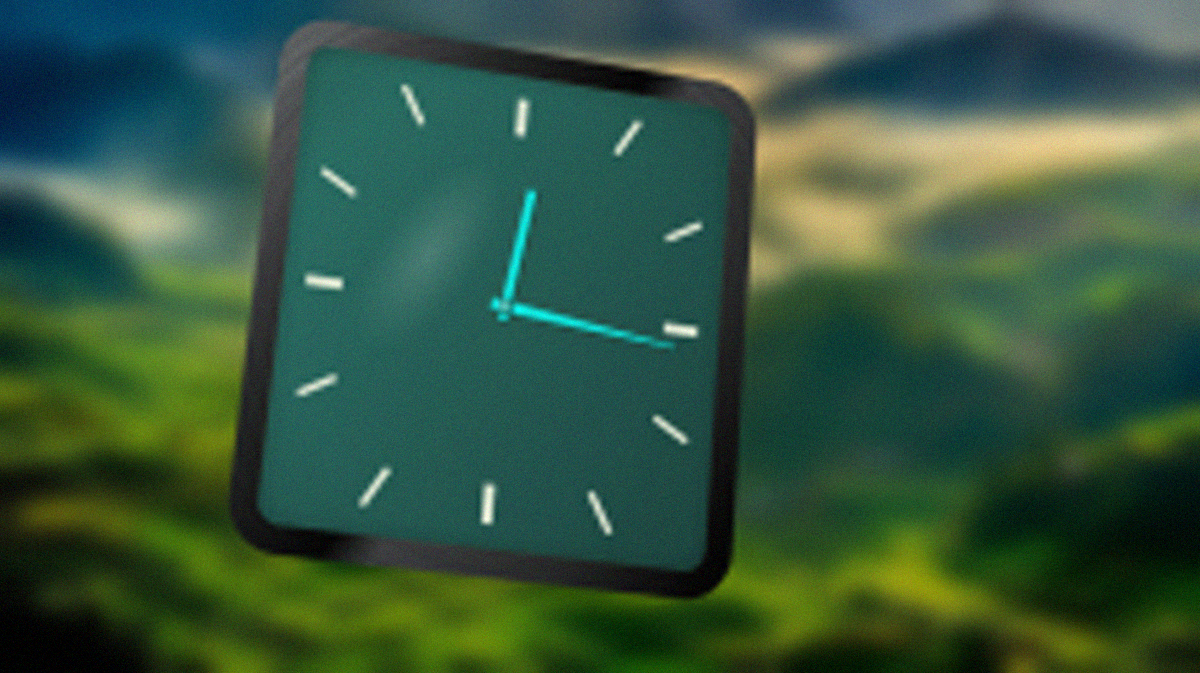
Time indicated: **12:16**
